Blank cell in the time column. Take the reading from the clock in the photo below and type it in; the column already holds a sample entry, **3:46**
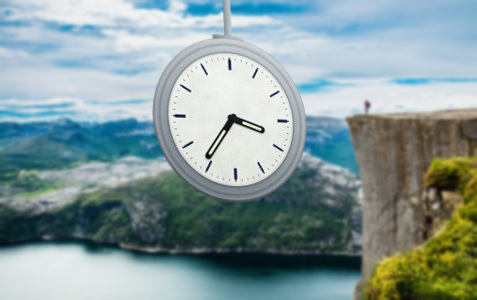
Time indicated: **3:36**
